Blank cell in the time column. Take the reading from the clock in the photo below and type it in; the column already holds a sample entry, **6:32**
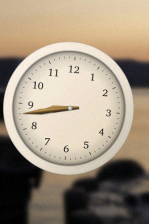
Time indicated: **8:43**
